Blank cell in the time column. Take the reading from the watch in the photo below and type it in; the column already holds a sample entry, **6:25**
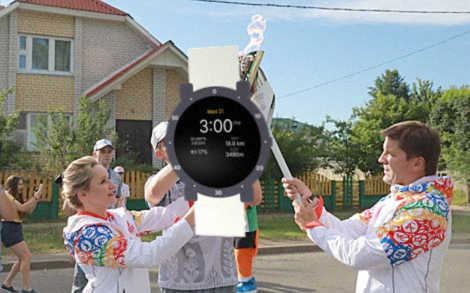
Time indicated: **3:00**
